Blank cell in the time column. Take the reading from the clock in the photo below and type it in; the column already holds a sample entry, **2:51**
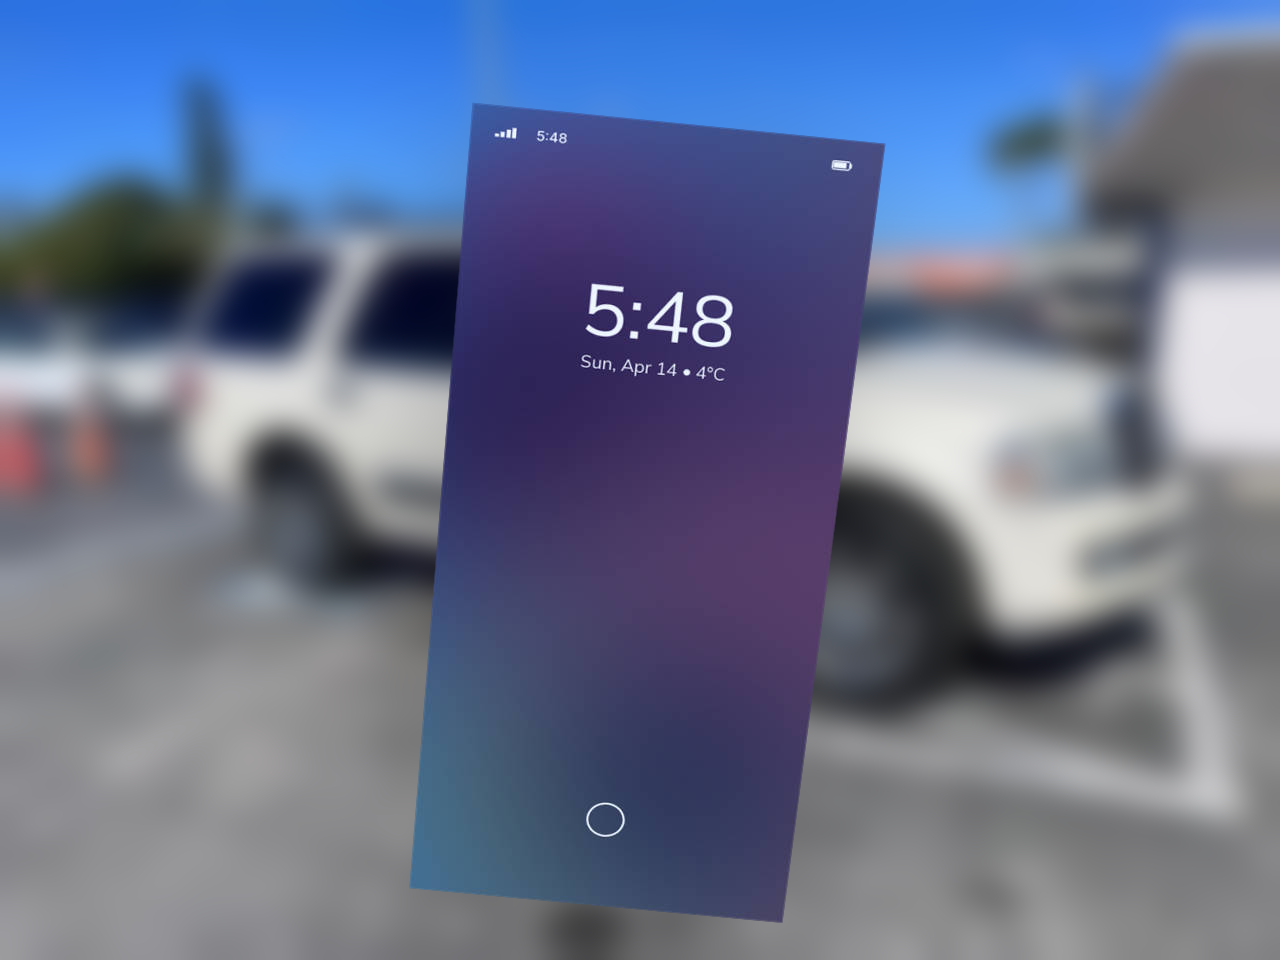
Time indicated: **5:48**
